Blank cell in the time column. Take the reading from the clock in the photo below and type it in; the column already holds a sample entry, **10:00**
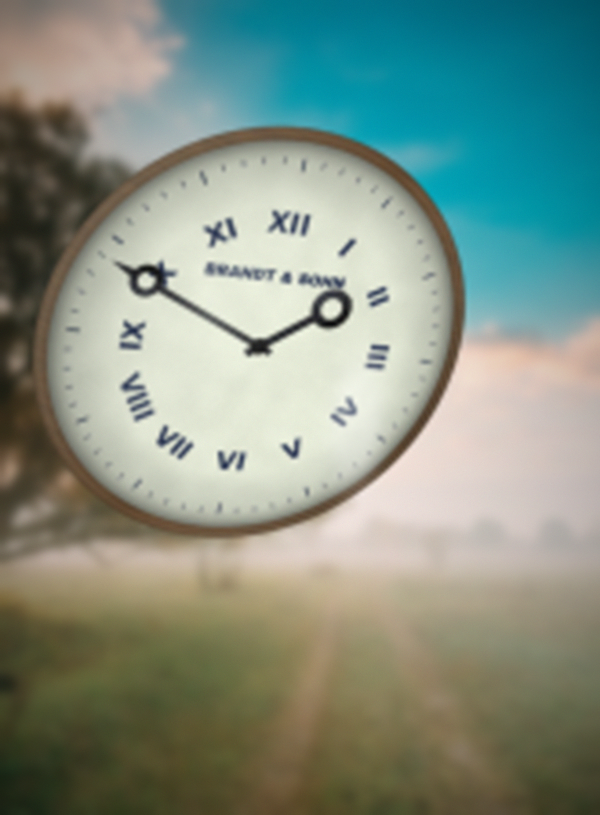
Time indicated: **1:49**
